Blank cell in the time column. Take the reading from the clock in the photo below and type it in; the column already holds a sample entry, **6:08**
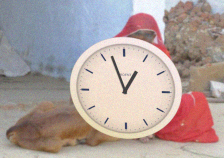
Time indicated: **12:57**
